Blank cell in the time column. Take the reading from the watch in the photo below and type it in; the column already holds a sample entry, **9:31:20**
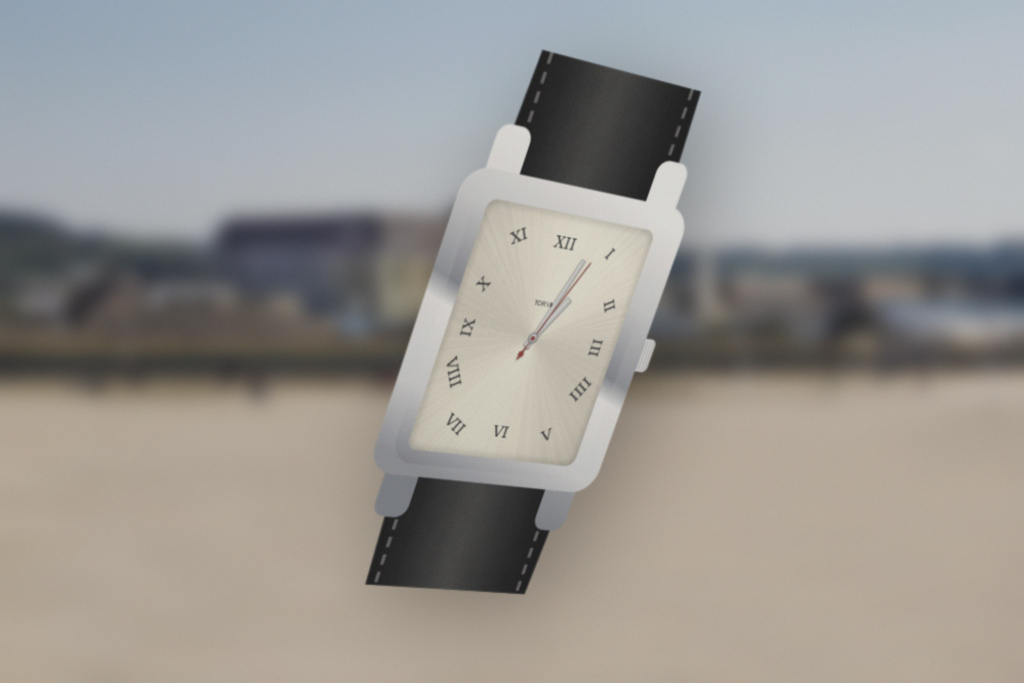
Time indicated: **1:03:04**
